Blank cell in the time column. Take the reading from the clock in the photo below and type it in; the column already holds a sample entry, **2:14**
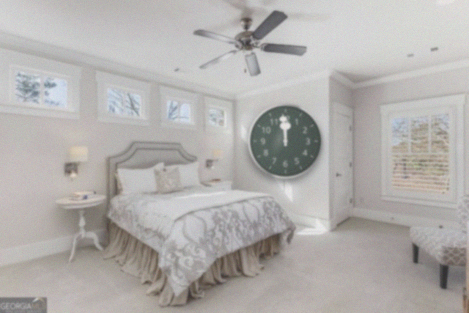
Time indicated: **11:59**
